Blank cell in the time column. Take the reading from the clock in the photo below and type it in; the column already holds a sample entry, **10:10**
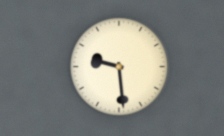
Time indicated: **9:29**
